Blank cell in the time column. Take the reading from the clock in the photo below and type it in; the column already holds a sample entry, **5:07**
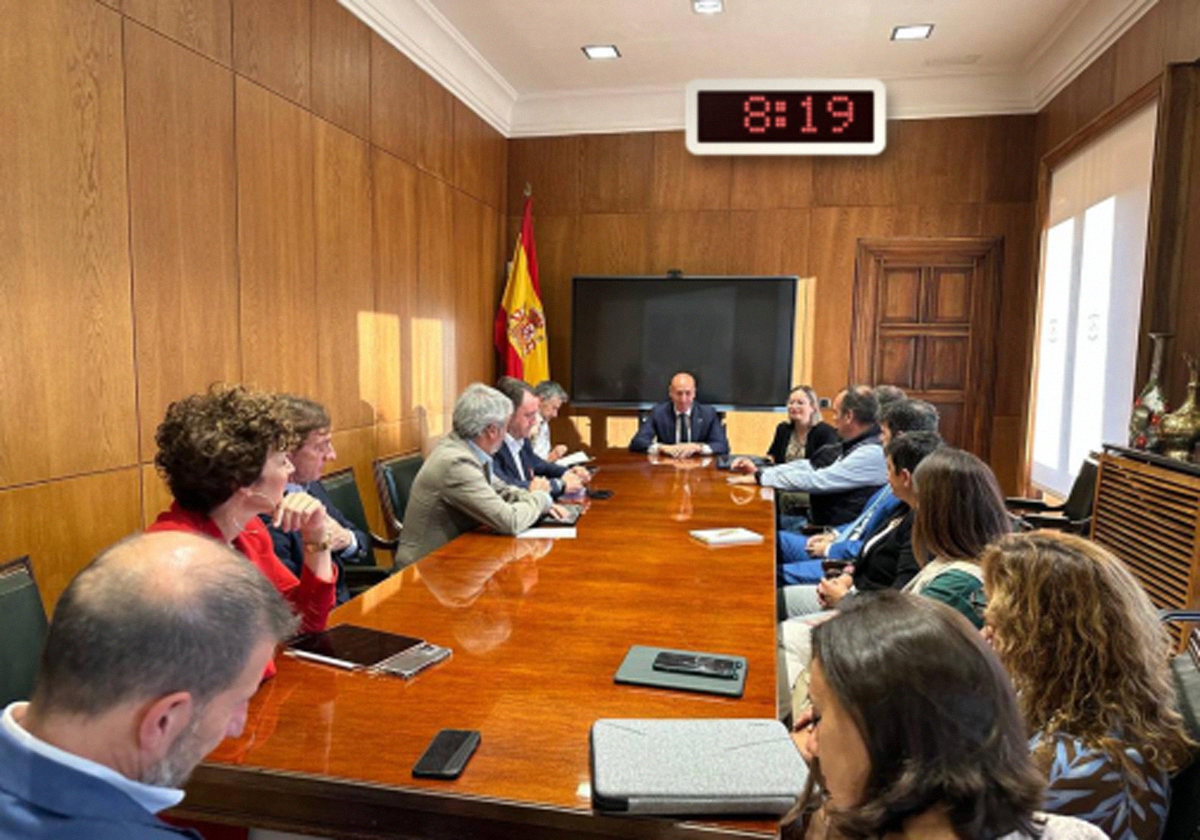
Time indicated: **8:19**
